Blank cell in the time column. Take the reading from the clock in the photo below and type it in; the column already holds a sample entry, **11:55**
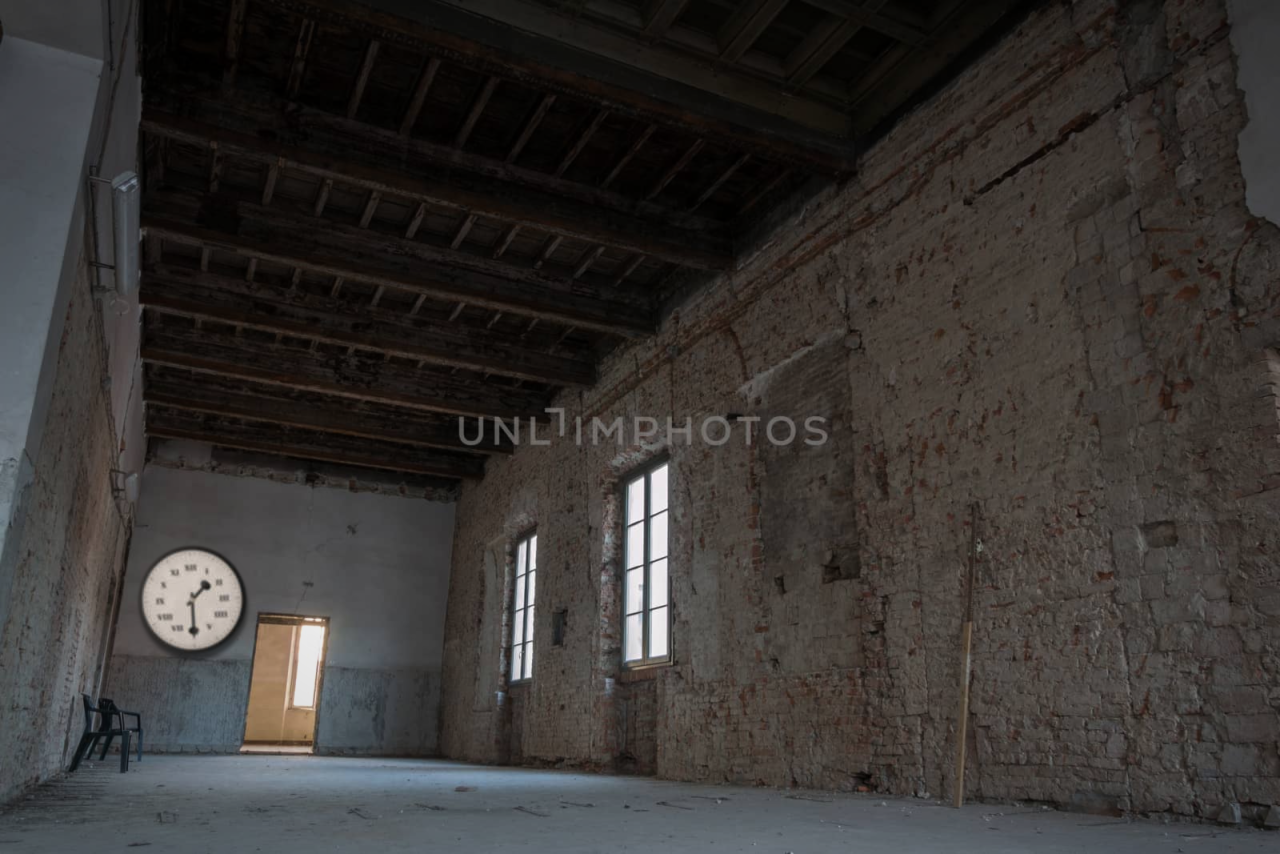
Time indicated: **1:30**
